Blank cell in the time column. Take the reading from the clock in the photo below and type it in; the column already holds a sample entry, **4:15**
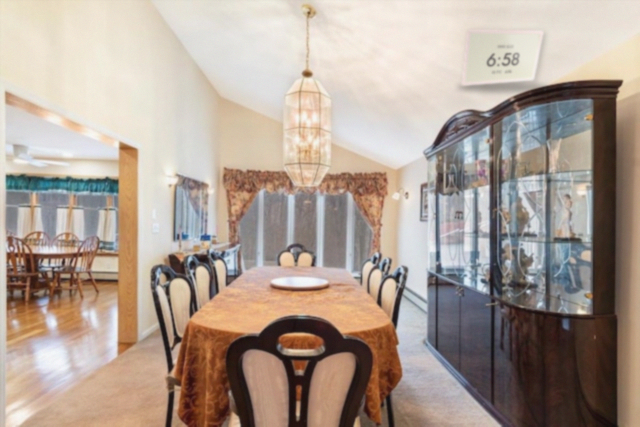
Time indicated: **6:58**
